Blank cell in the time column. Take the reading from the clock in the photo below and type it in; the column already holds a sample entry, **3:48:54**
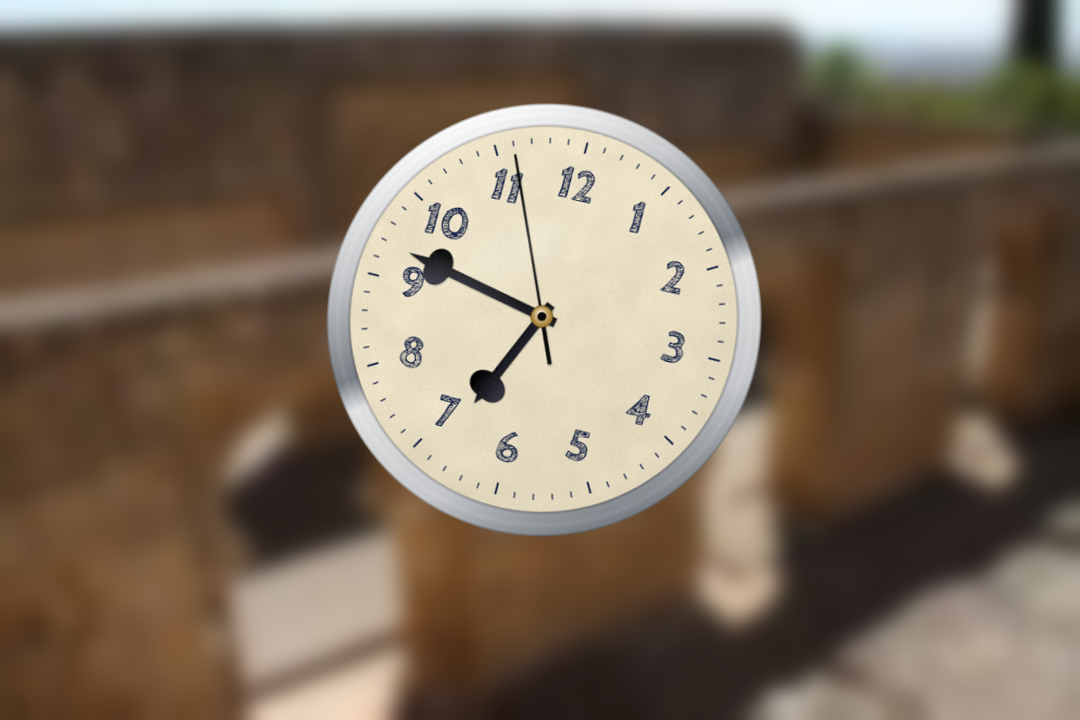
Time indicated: **6:46:56**
